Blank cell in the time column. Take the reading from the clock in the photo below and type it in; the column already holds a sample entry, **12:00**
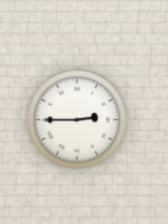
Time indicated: **2:45**
